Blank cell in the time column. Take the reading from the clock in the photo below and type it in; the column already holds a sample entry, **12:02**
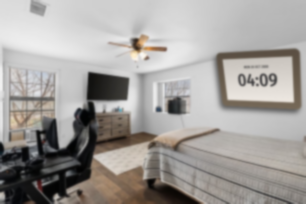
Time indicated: **4:09**
